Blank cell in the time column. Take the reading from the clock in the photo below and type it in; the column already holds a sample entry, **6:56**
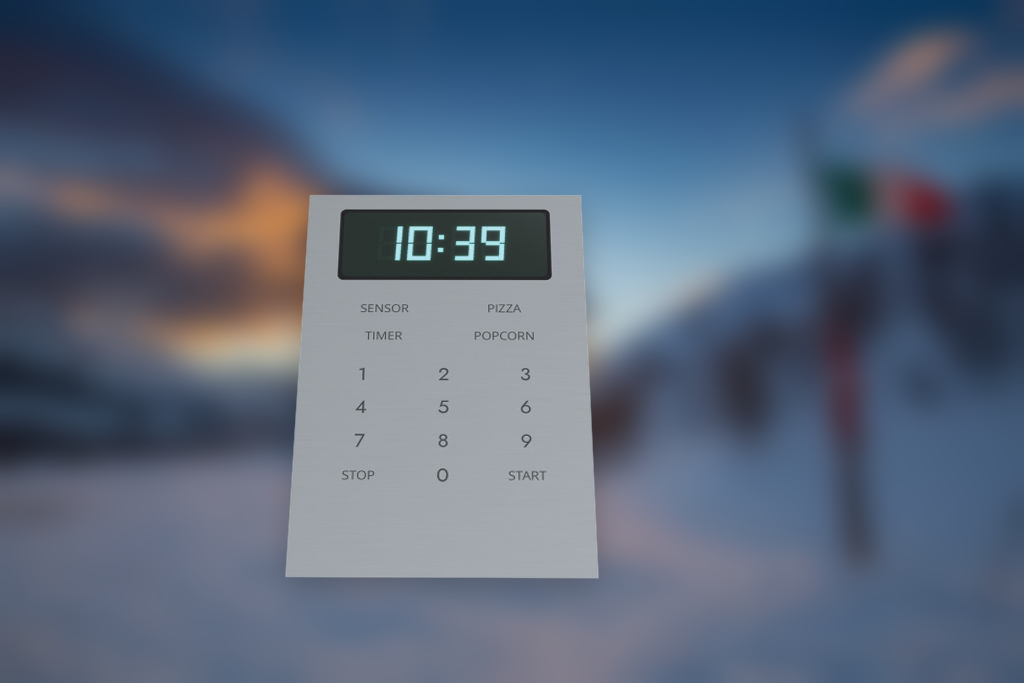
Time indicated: **10:39**
